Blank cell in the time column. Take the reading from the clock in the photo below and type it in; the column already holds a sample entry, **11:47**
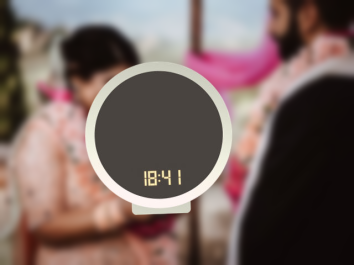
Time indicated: **18:41**
